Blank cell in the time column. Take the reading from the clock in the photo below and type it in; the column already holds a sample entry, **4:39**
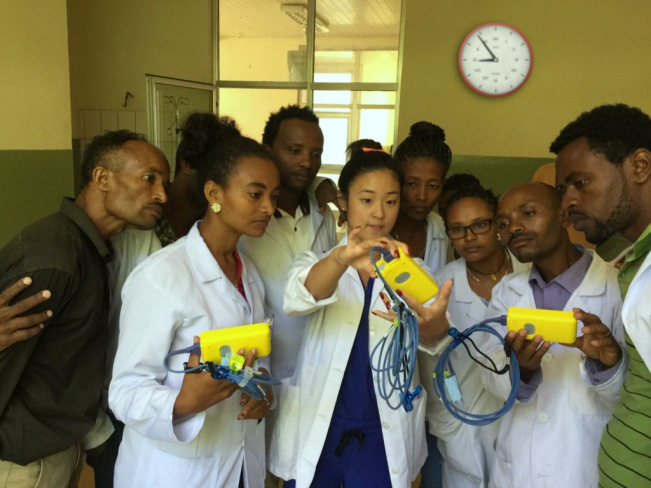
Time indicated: **8:54**
